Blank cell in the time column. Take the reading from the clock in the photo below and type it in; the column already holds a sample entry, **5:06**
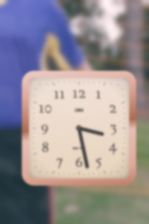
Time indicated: **3:28**
